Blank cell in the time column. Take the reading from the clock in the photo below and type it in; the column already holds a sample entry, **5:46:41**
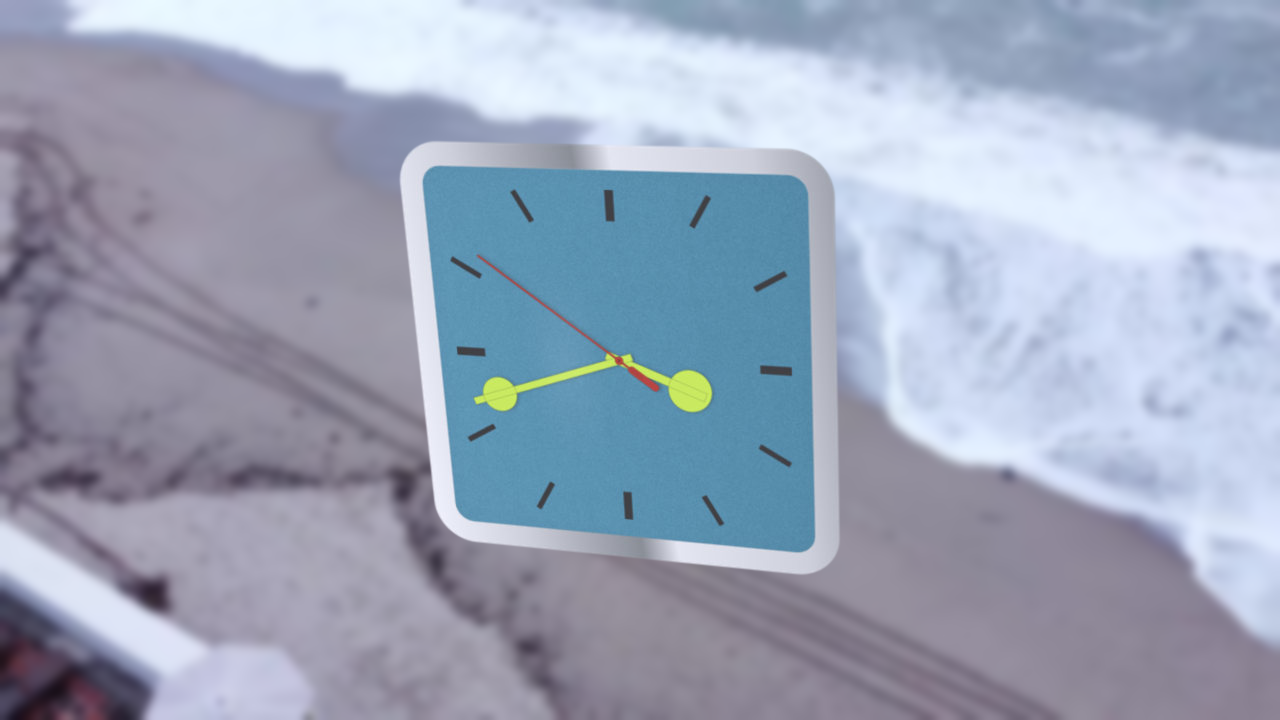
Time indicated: **3:41:51**
